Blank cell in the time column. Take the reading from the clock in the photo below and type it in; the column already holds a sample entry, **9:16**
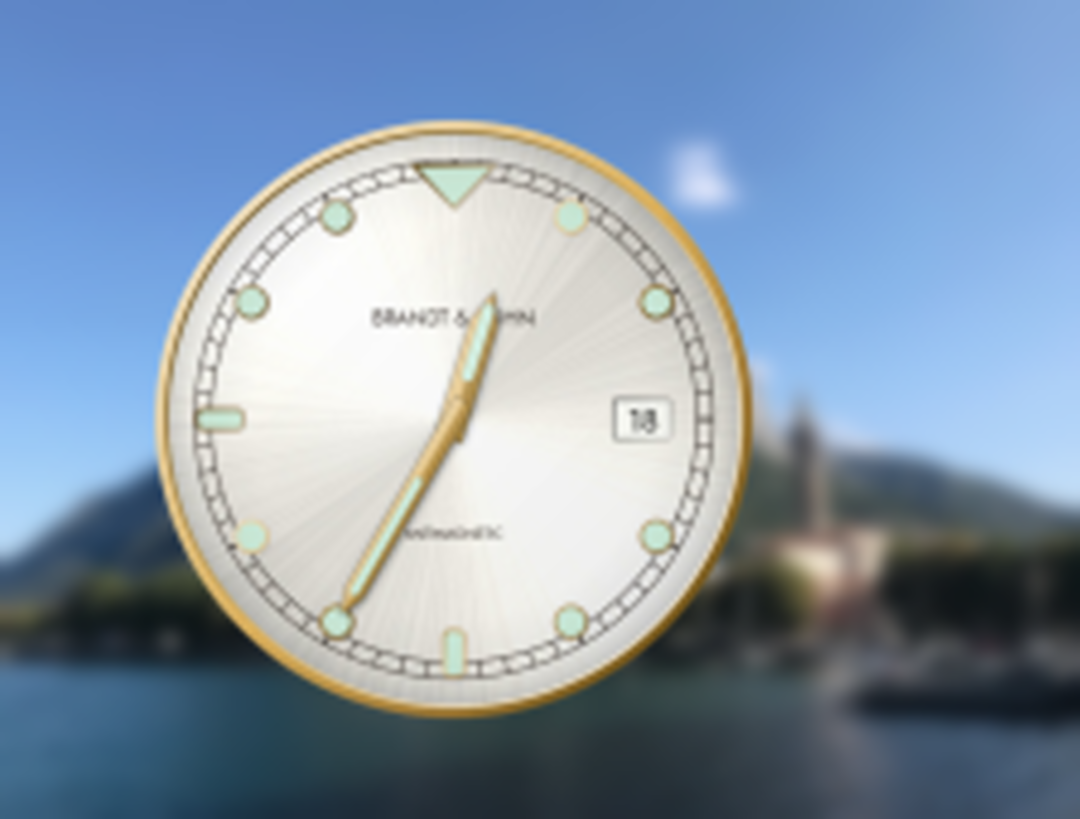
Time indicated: **12:35**
